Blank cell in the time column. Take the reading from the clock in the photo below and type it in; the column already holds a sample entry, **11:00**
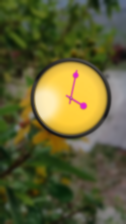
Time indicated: **4:02**
